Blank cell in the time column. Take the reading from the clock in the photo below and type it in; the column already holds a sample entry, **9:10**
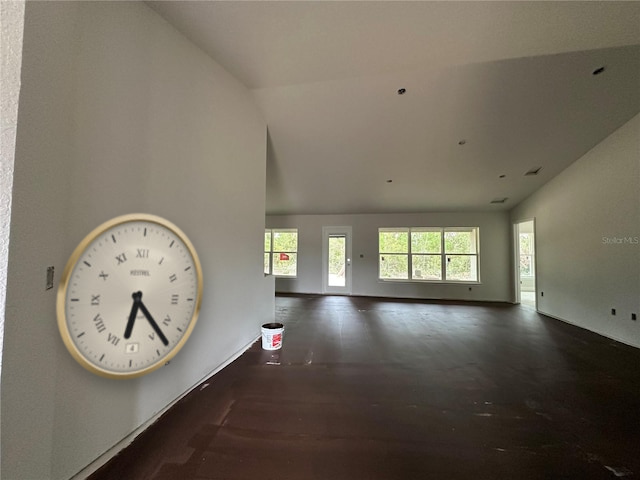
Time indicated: **6:23**
